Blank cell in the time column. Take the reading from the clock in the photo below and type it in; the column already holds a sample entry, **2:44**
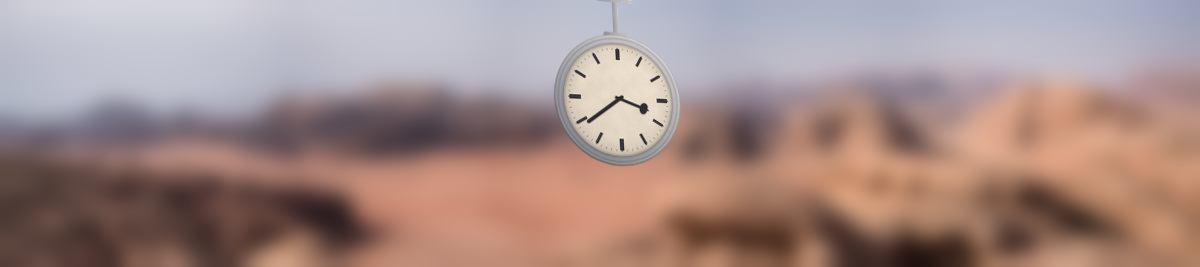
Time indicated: **3:39**
